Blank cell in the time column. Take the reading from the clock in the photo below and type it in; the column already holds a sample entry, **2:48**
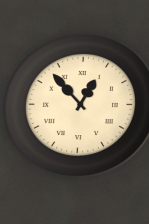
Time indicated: **12:53**
